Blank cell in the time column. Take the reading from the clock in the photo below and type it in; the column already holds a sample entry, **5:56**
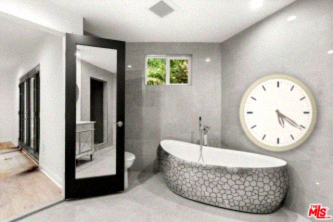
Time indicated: **5:21**
